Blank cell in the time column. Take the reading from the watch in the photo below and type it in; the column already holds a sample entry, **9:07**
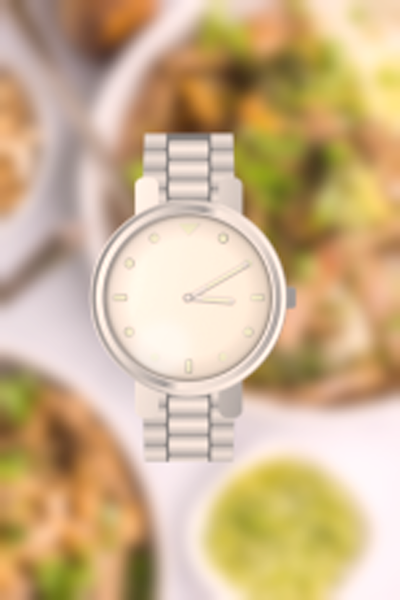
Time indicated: **3:10**
